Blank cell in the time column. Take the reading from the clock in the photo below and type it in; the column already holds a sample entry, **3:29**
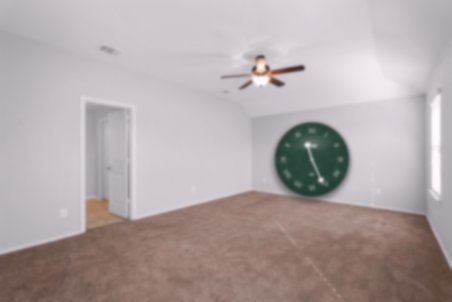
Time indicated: **11:26**
